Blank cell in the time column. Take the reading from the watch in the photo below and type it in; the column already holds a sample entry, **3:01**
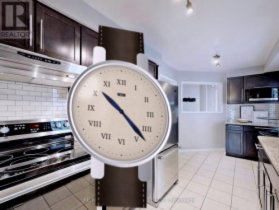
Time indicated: **10:23**
